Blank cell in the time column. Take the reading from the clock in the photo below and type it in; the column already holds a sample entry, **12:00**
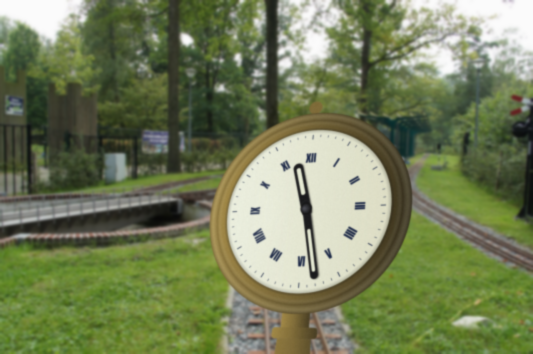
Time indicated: **11:28**
